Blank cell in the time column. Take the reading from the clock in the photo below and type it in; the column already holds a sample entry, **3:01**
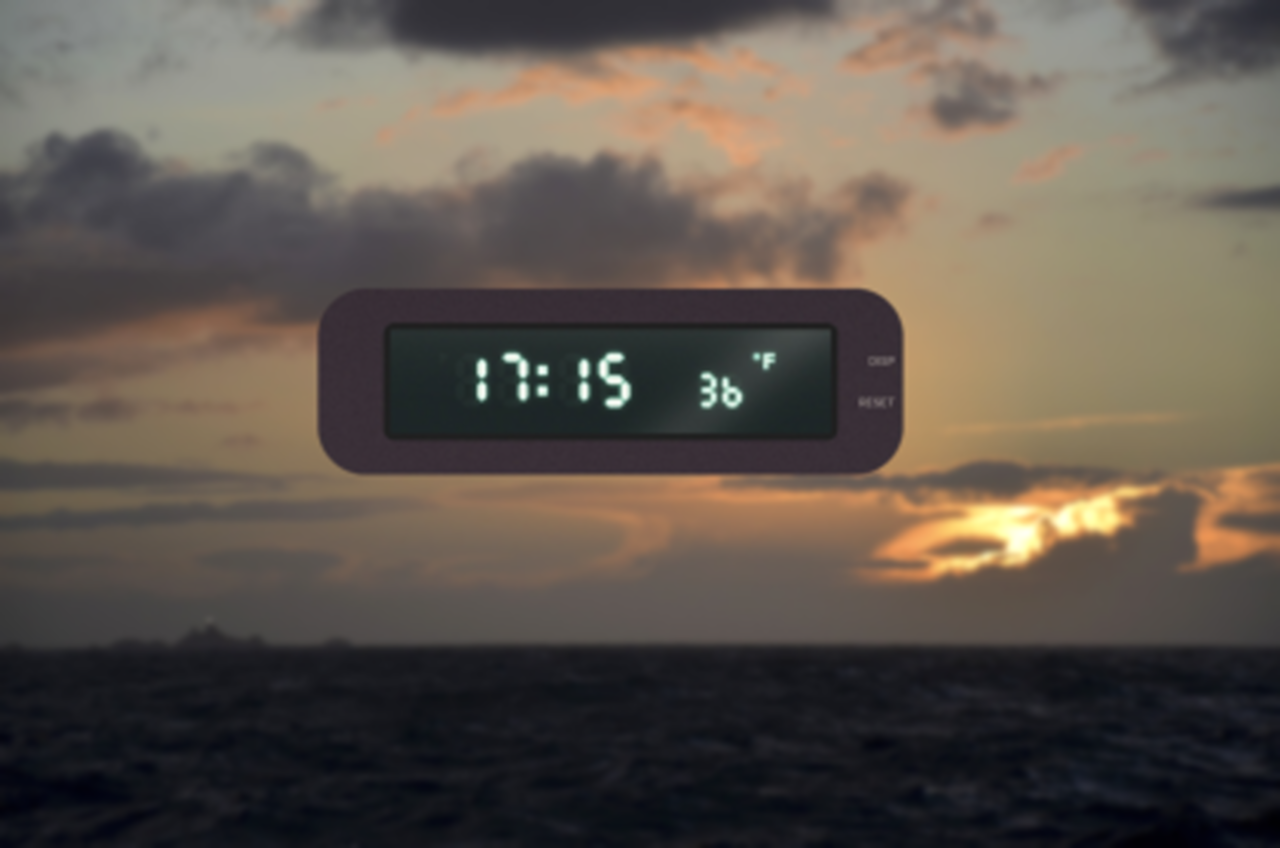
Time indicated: **17:15**
